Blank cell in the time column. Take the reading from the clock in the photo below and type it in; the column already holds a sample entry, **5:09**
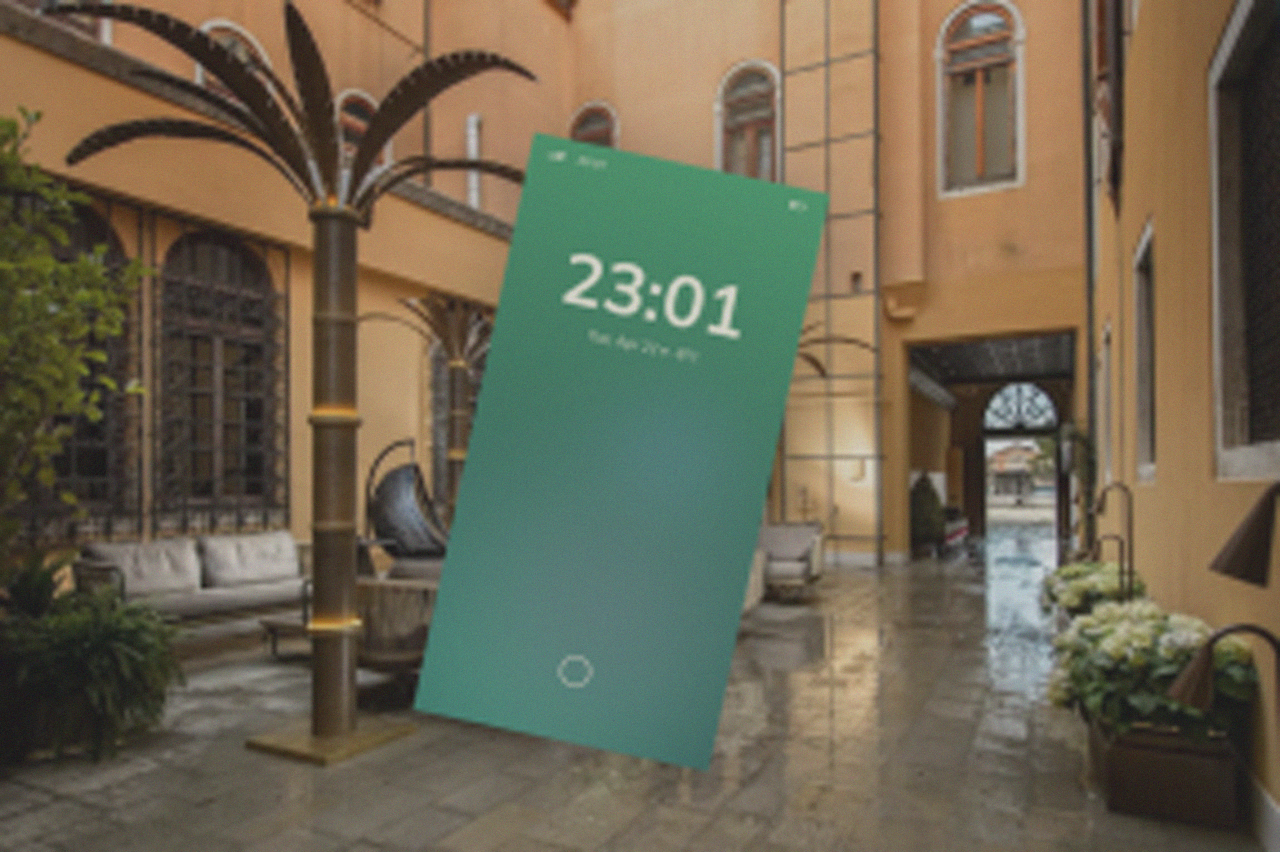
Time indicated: **23:01**
